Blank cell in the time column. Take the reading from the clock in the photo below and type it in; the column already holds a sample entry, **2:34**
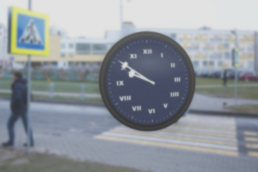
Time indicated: **9:51**
